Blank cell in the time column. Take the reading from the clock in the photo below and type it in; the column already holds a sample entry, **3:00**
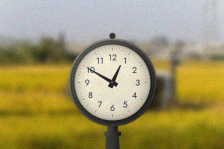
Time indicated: **12:50**
